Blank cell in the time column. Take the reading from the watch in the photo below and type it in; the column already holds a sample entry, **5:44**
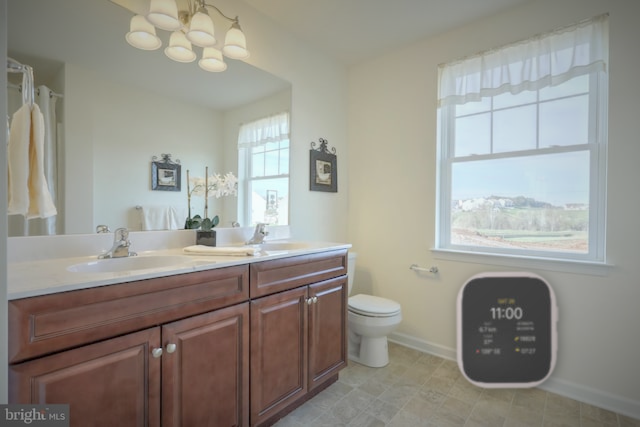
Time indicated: **11:00**
